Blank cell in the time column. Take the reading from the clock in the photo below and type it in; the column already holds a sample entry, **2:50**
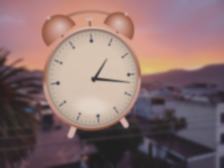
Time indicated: **1:17**
